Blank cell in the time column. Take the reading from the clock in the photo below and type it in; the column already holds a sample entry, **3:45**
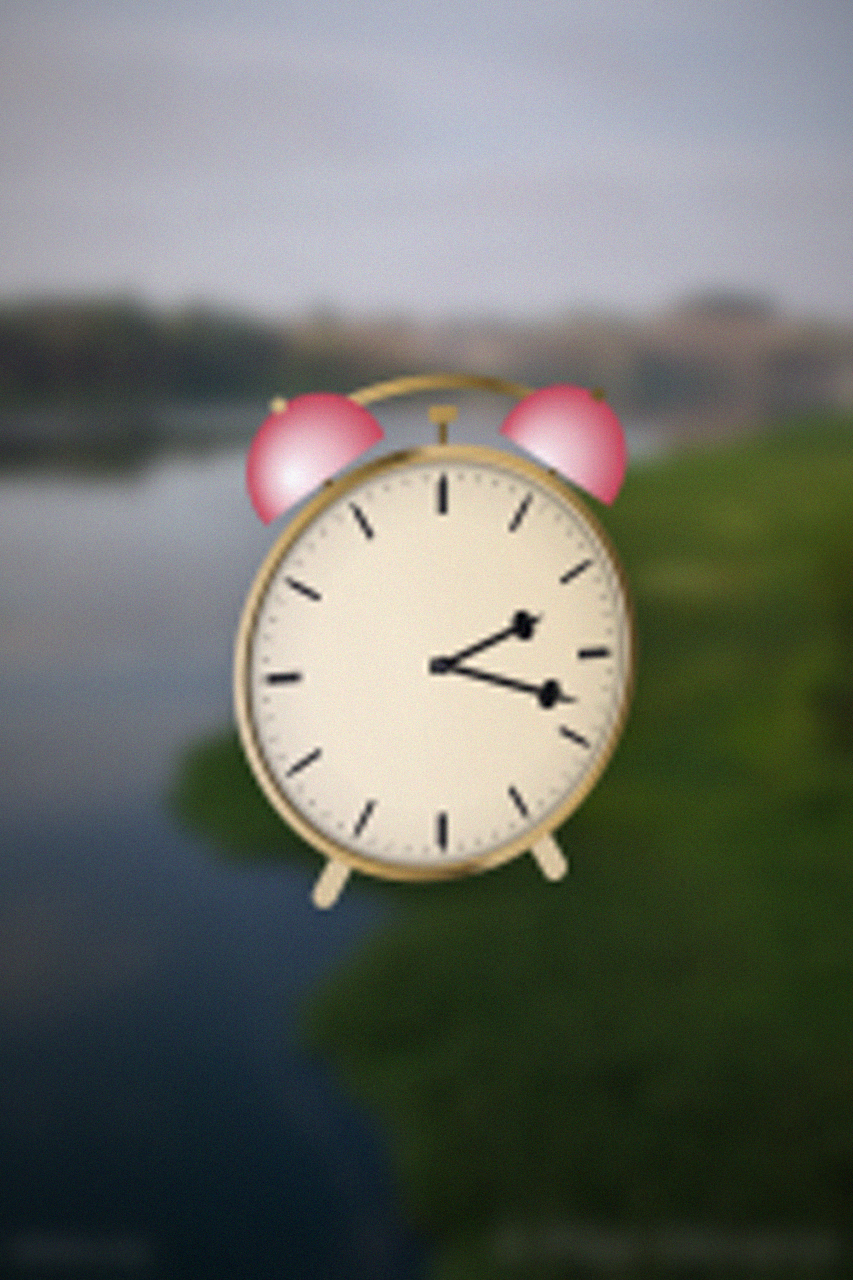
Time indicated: **2:18**
